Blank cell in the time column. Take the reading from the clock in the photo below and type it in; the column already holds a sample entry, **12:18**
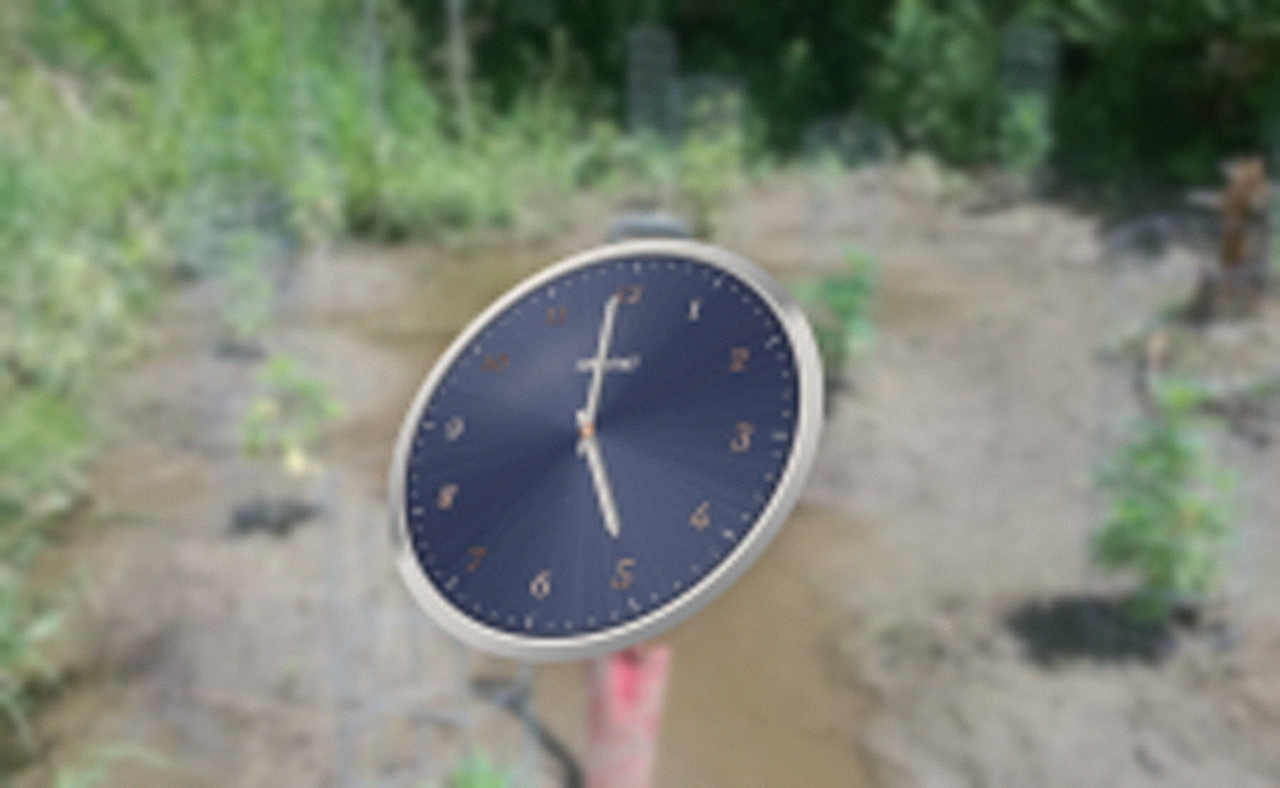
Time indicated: **4:59**
